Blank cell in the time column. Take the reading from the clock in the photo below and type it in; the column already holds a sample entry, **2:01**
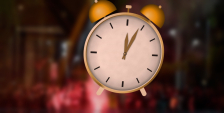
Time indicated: **12:04**
